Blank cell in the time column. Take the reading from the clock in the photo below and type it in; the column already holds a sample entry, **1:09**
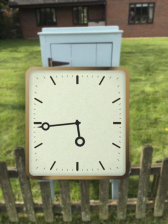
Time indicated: **5:44**
